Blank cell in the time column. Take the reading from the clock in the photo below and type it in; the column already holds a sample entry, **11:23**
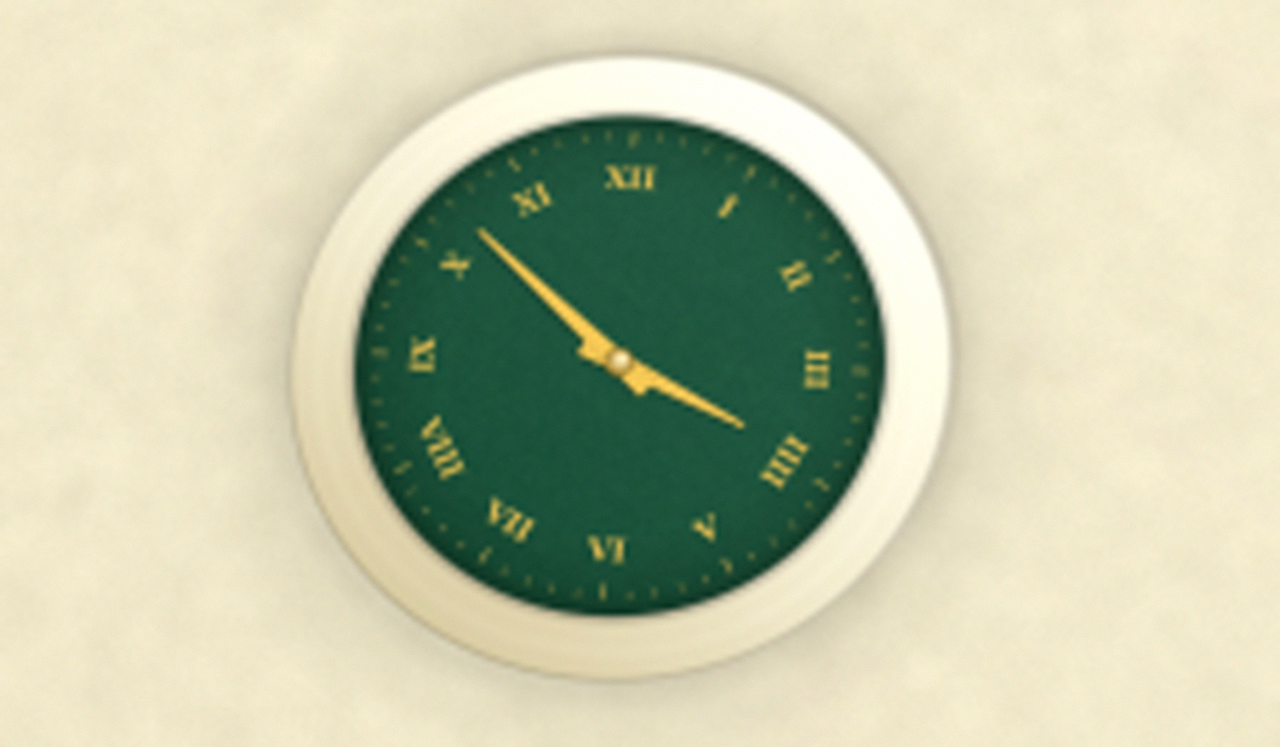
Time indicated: **3:52**
